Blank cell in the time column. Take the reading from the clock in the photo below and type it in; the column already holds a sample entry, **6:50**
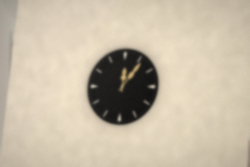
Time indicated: **12:06**
